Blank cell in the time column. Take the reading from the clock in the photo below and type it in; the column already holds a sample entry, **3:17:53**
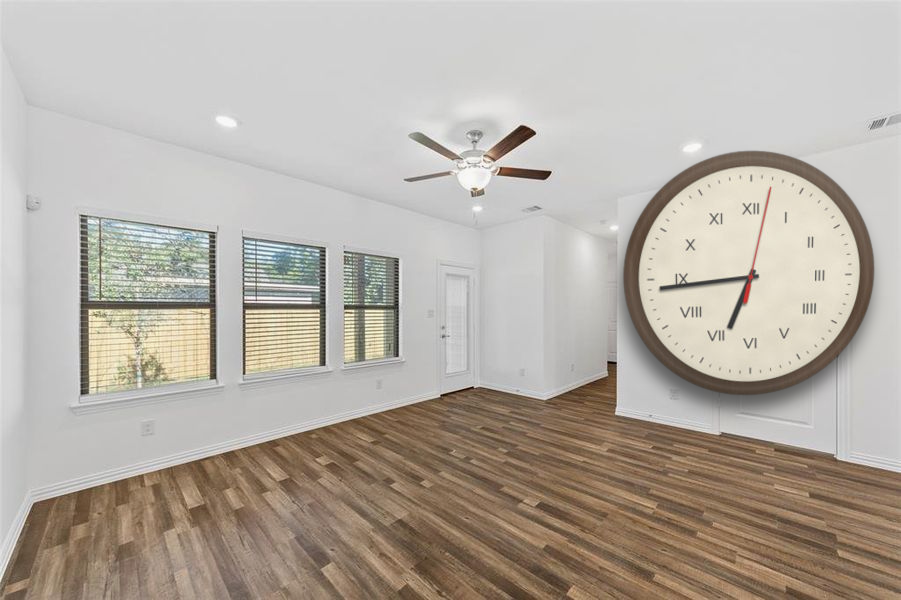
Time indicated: **6:44:02**
